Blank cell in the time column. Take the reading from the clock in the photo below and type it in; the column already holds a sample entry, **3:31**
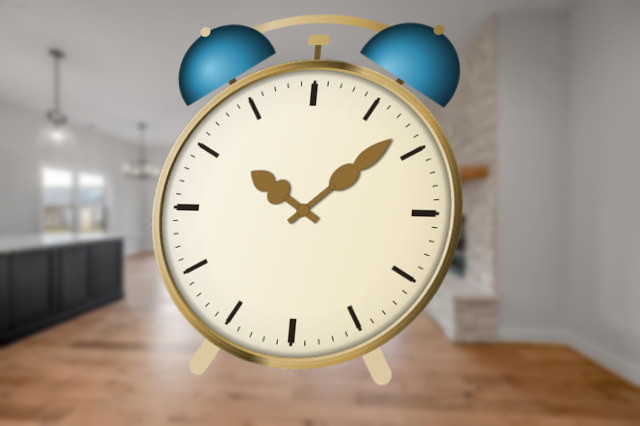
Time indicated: **10:08**
